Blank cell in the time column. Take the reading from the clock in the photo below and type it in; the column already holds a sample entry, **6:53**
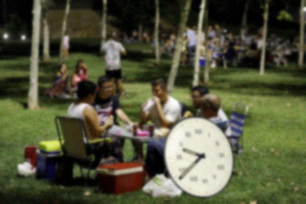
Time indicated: **9:39**
